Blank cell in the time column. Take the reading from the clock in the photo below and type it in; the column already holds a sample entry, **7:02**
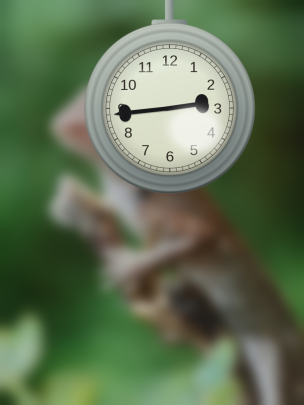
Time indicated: **2:44**
